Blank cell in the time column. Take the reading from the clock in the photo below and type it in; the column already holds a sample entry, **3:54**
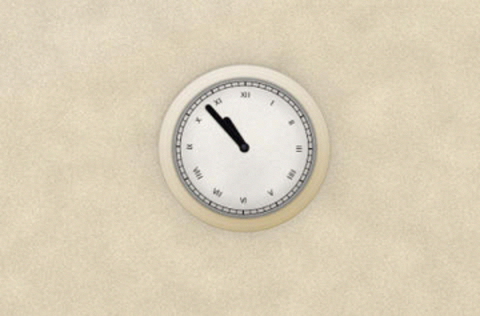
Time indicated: **10:53**
